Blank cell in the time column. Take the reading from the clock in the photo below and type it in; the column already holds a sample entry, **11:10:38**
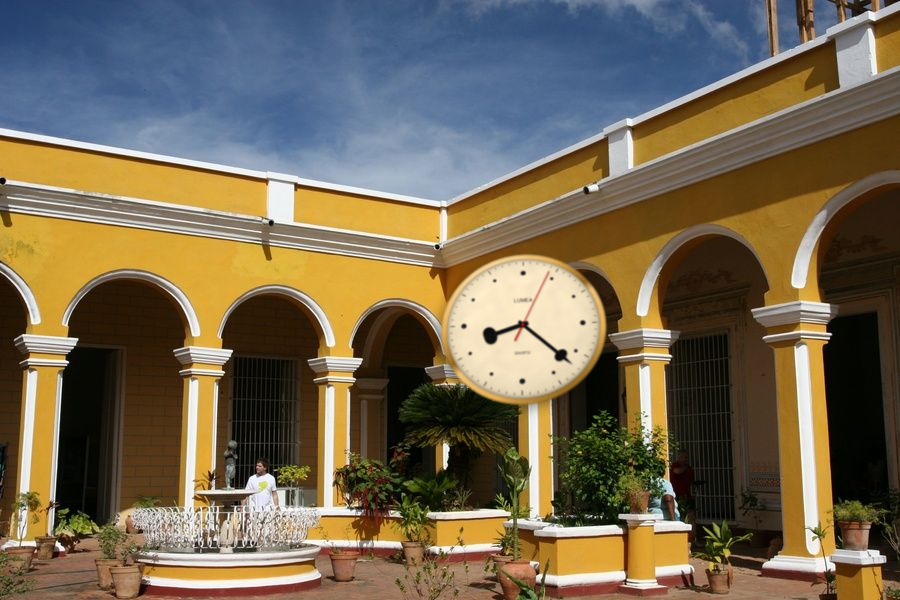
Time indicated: **8:22:04**
